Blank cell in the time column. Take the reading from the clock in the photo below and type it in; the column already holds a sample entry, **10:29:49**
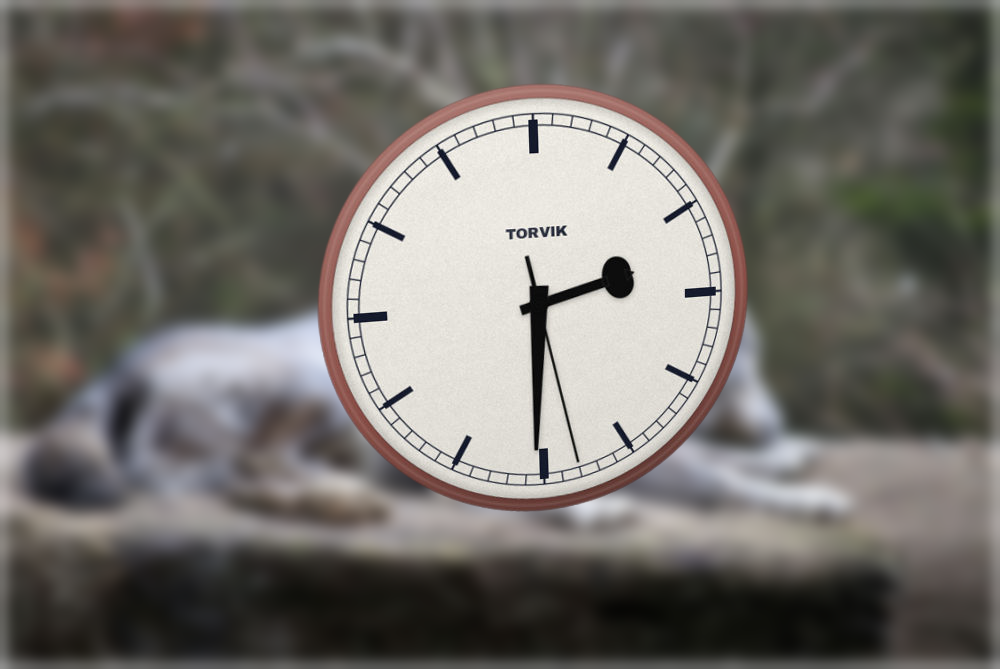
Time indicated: **2:30:28**
